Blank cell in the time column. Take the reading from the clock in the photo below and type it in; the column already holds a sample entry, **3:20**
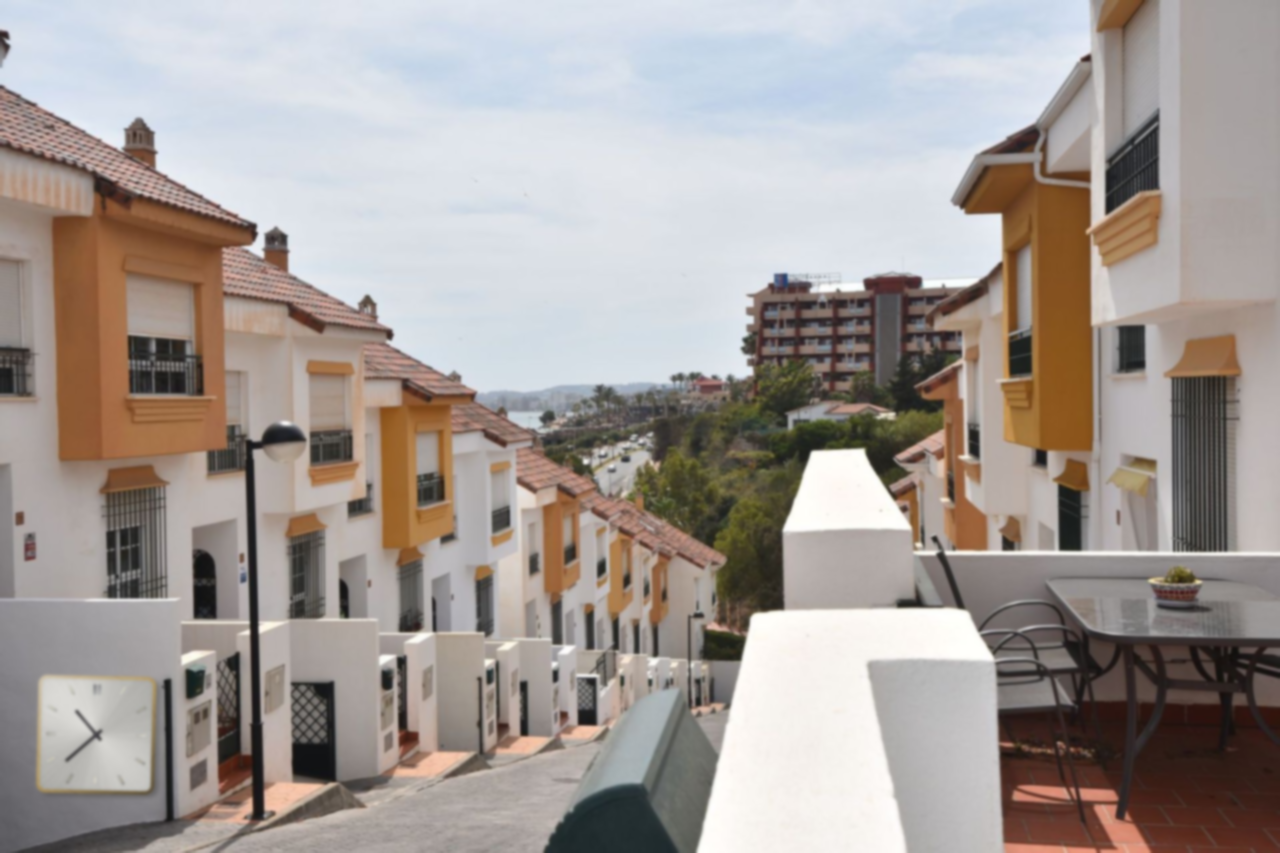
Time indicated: **10:38**
